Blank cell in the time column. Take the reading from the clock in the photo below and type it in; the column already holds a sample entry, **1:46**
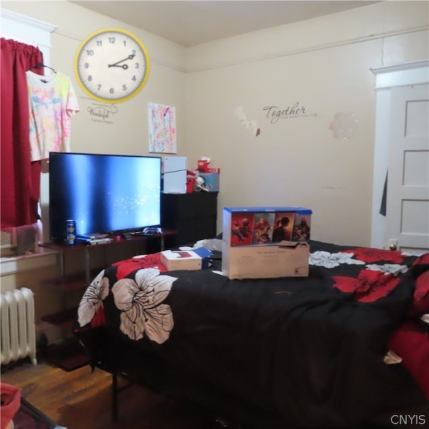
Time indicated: **3:11**
